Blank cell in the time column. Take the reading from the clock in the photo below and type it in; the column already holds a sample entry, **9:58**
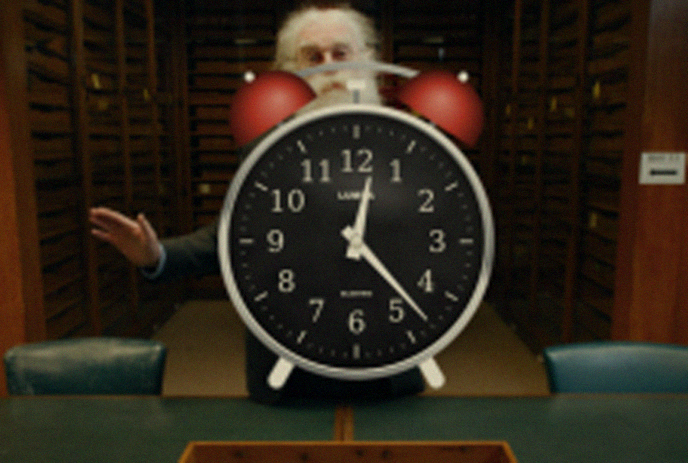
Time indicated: **12:23**
